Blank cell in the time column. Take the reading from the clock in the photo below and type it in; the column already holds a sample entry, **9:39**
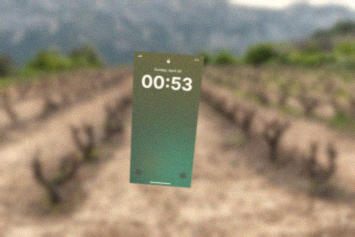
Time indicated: **0:53**
